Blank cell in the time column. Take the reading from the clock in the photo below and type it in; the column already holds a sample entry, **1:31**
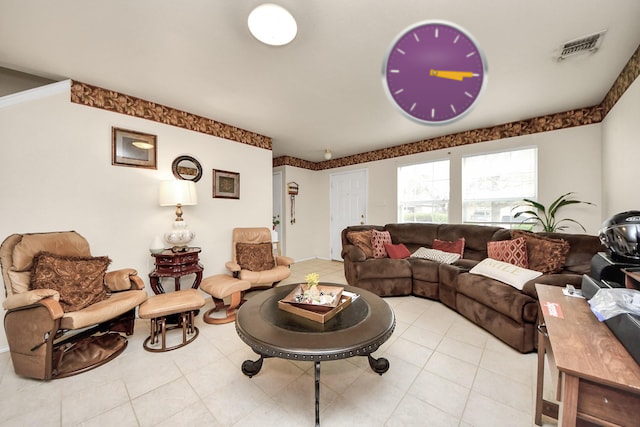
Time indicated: **3:15**
